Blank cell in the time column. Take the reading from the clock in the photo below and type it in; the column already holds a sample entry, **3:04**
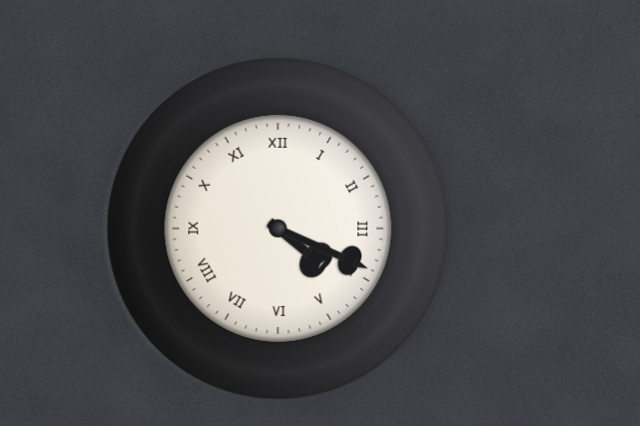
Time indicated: **4:19**
